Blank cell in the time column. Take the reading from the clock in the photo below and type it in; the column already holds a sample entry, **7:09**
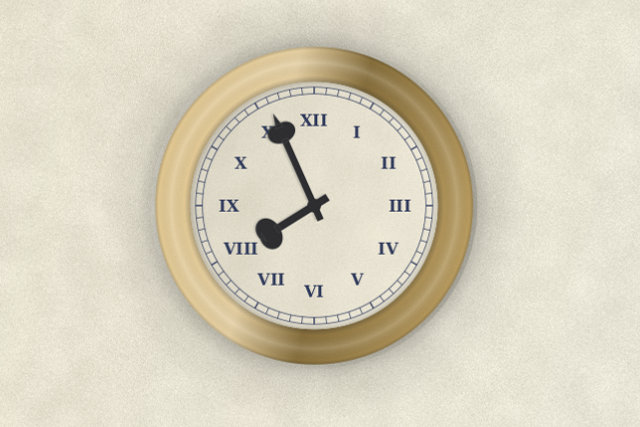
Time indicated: **7:56**
